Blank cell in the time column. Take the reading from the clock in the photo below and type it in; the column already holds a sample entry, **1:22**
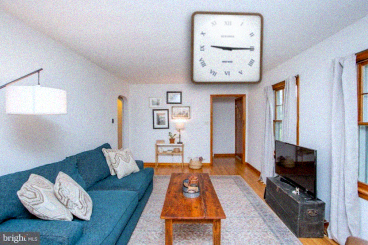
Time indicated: **9:15**
